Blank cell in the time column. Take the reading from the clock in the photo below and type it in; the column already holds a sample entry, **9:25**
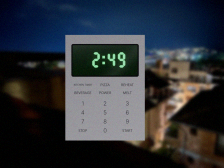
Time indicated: **2:49**
